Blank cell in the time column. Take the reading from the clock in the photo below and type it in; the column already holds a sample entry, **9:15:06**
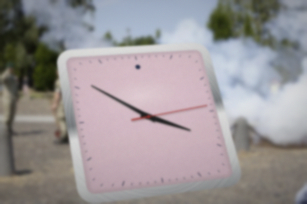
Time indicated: **3:51:14**
